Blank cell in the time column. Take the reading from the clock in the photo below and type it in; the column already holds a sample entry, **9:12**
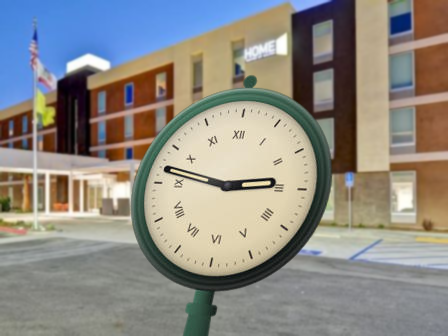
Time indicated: **2:47**
